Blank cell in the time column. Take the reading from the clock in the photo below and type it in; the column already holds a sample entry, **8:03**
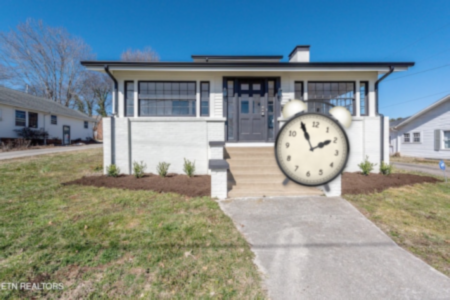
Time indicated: **1:55**
